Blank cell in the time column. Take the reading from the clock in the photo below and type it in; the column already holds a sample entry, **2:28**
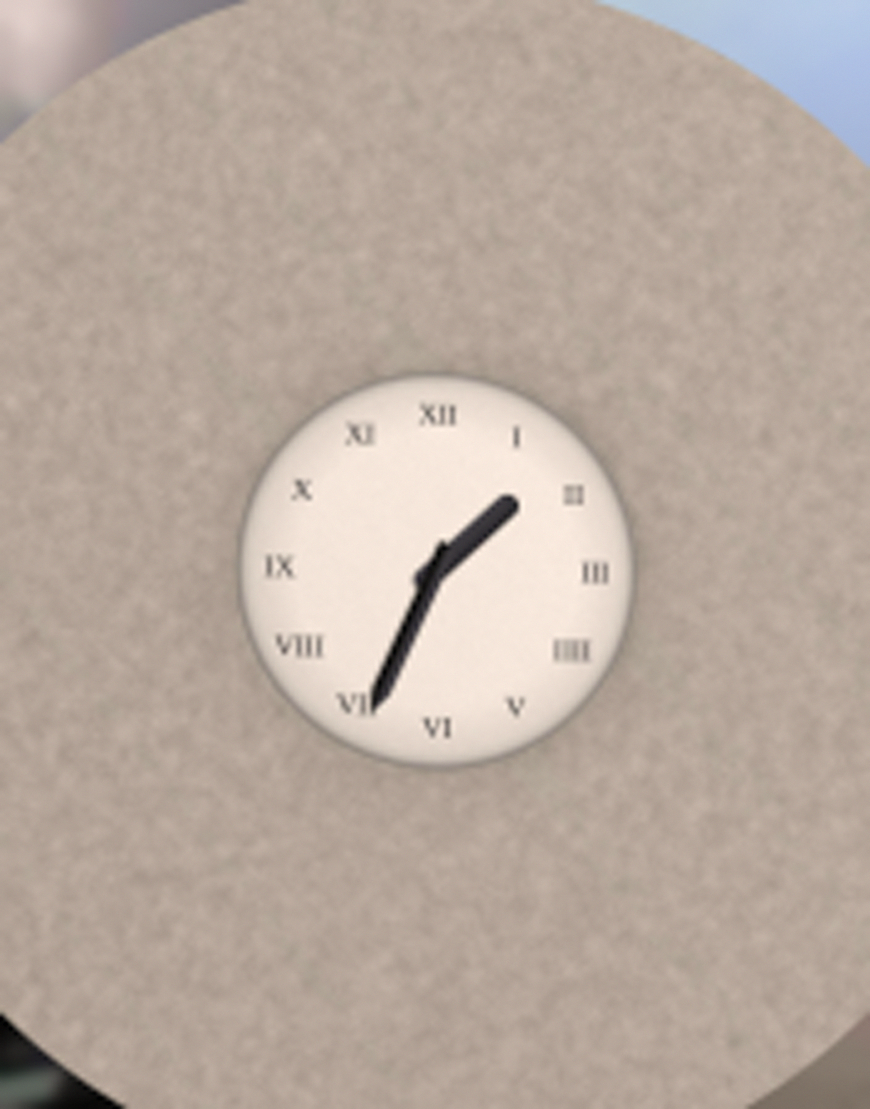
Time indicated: **1:34**
